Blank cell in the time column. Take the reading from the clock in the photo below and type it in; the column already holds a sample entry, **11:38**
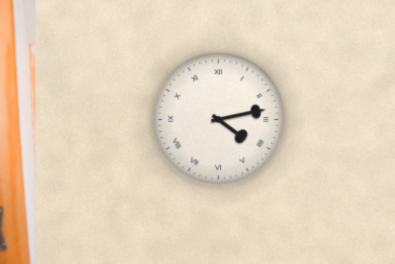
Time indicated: **4:13**
